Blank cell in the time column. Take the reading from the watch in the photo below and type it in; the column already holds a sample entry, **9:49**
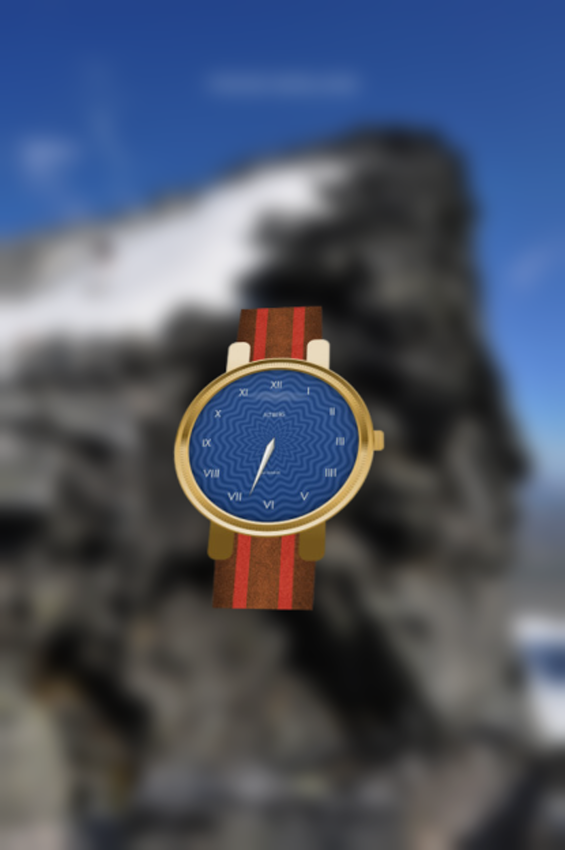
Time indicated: **6:33**
